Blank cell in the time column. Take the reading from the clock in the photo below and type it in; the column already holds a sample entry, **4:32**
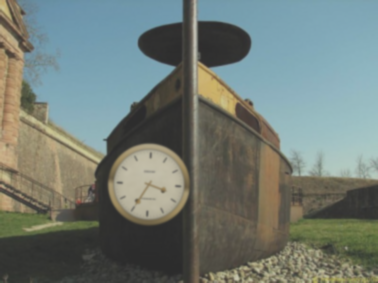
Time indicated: **3:35**
